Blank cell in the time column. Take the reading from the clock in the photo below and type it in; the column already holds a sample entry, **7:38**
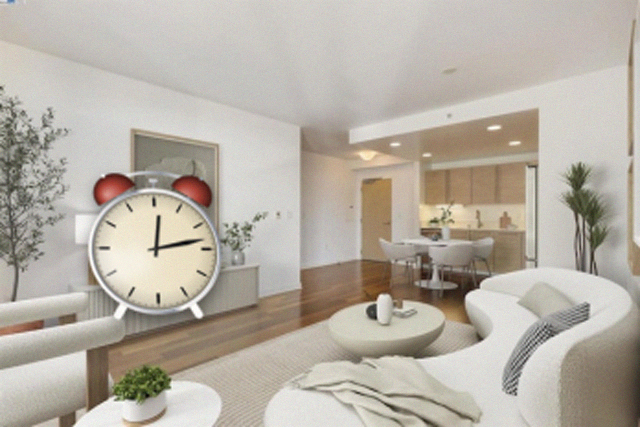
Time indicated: **12:13**
